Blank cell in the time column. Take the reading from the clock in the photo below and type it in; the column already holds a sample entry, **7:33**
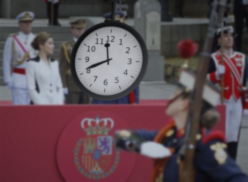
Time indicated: **11:41**
